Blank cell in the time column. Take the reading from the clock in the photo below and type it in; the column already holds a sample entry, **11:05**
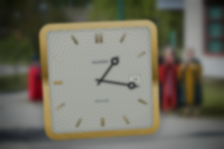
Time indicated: **1:17**
